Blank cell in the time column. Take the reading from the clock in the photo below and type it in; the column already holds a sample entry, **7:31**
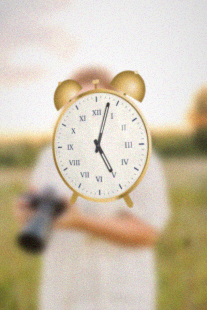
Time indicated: **5:03**
